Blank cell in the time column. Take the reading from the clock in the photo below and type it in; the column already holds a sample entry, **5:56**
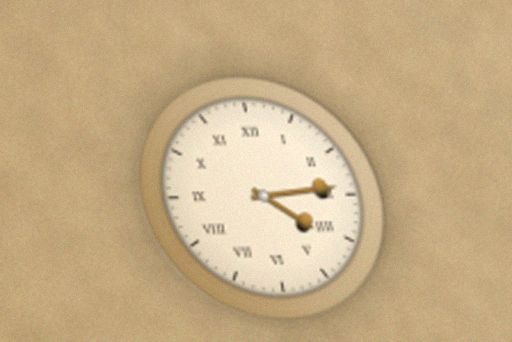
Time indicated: **4:14**
